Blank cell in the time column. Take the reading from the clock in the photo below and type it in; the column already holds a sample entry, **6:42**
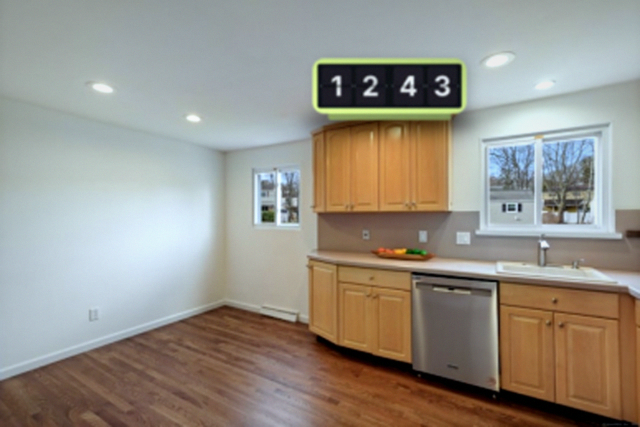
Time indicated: **12:43**
